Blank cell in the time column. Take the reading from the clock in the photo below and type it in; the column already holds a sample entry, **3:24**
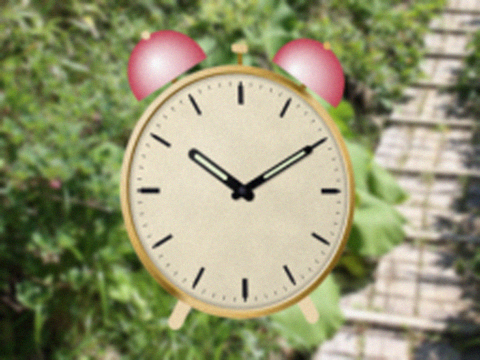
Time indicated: **10:10**
